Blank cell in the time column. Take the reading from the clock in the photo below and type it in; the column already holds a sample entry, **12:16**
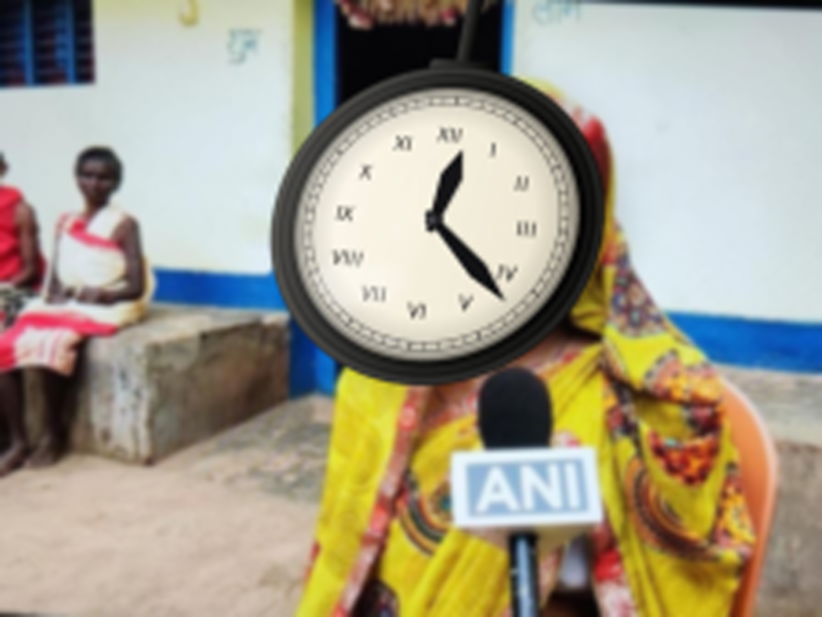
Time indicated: **12:22**
